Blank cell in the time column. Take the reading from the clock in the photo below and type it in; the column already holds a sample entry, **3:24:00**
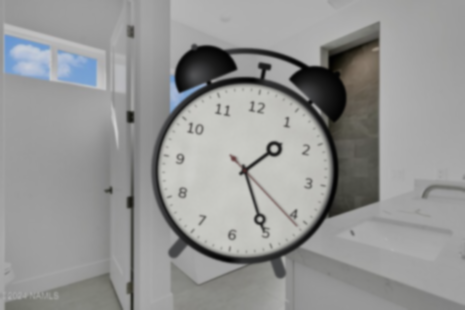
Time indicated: **1:25:21**
